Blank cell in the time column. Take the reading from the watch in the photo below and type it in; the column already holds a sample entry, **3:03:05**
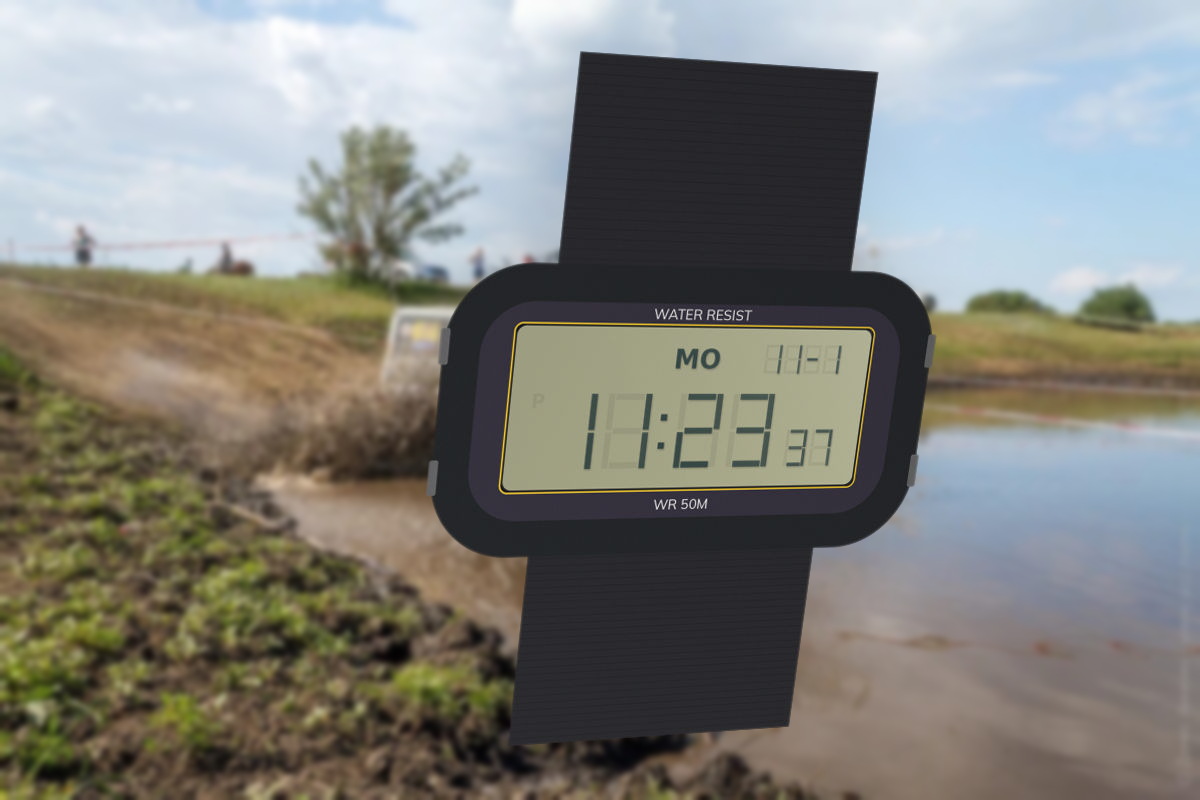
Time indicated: **11:23:37**
